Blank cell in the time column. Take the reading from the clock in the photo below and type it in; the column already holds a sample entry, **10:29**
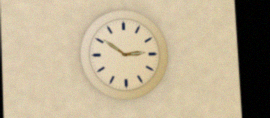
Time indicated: **2:51**
